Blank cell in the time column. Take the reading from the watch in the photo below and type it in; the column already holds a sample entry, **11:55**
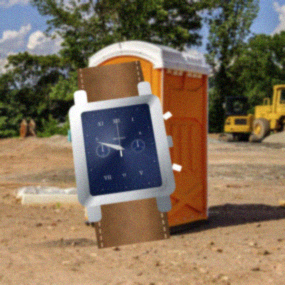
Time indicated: **9:49**
